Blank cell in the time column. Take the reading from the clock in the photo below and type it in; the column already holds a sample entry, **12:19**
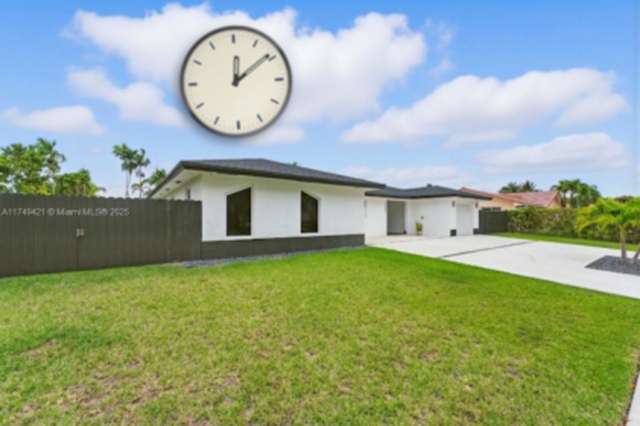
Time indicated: **12:09**
